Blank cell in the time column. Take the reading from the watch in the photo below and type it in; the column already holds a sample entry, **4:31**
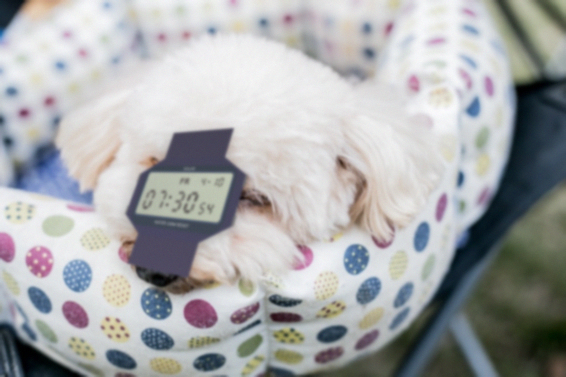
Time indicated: **7:30**
